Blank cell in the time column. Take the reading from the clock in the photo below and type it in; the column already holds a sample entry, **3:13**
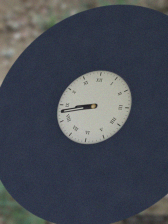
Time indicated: **8:43**
